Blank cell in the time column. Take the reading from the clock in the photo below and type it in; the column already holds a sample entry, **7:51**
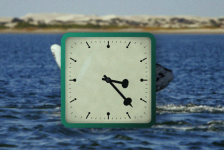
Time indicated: **3:23**
